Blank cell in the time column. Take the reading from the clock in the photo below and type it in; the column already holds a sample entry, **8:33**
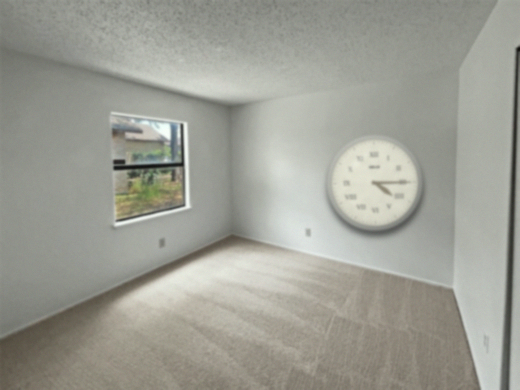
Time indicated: **4:15**
